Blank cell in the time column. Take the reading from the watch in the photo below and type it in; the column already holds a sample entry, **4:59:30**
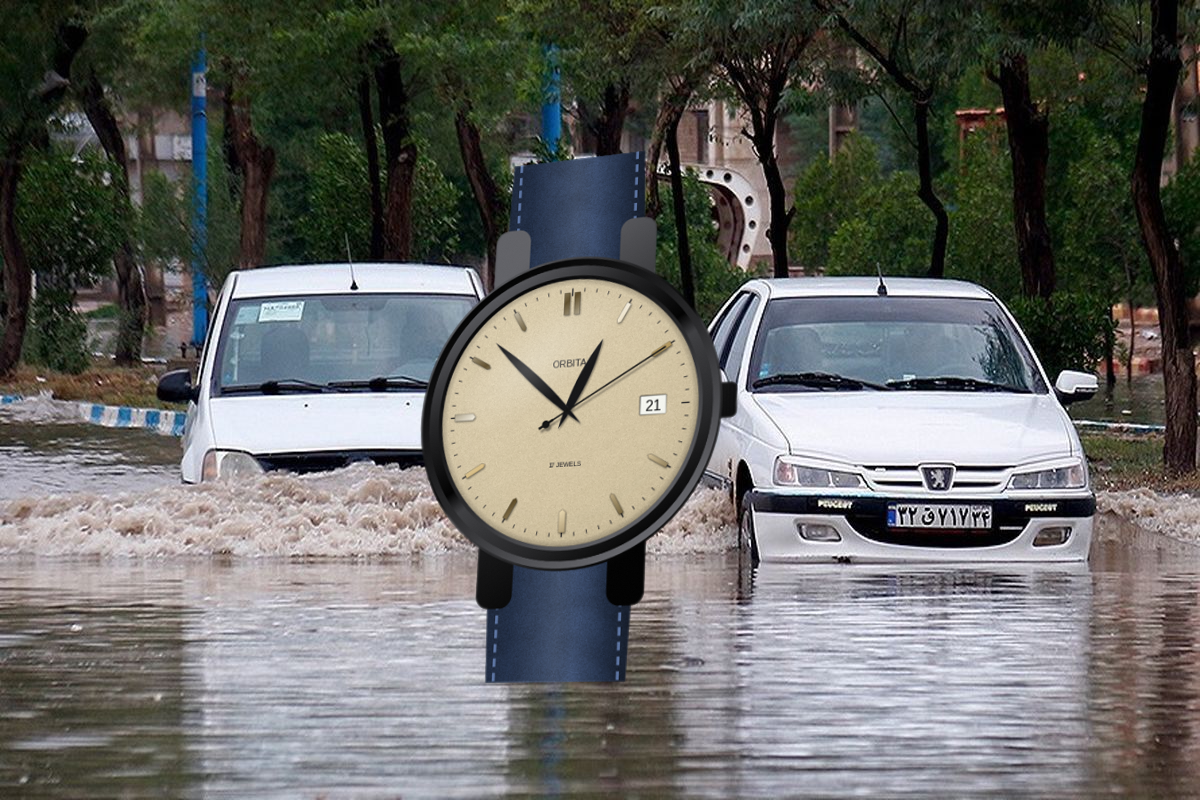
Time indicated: **12:52:10**
